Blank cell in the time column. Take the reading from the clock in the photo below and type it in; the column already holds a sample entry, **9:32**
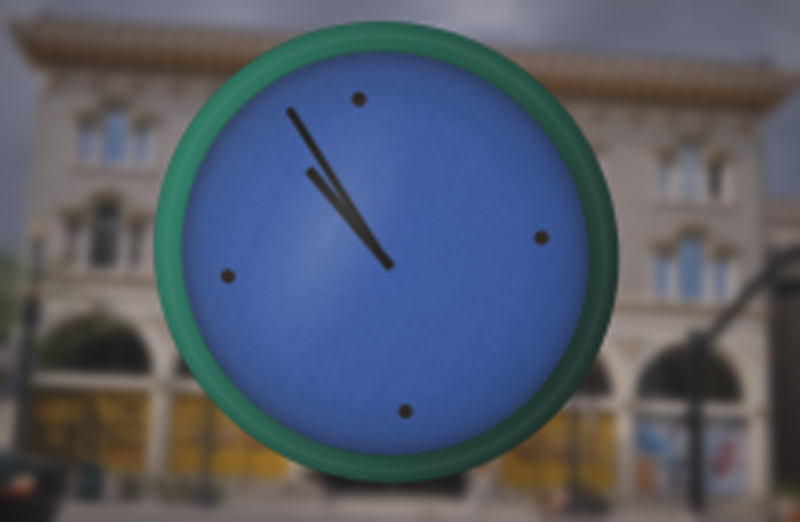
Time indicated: **10:56**
